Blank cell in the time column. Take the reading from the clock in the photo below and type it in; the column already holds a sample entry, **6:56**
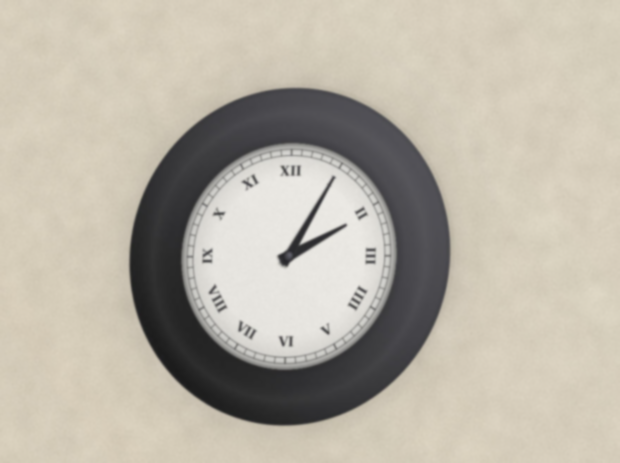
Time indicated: **2:05**
